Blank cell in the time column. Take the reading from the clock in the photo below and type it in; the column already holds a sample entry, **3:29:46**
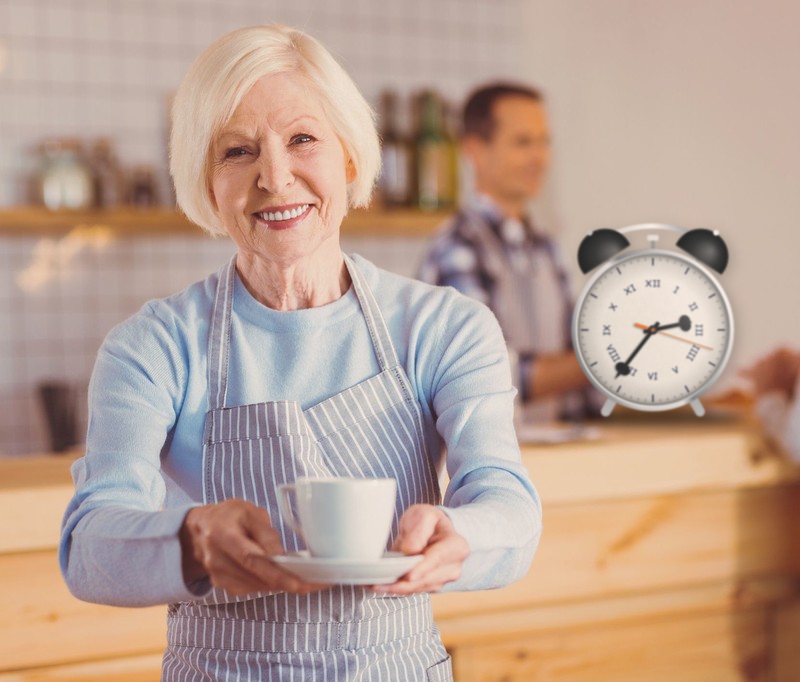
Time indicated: **2:36:18**
